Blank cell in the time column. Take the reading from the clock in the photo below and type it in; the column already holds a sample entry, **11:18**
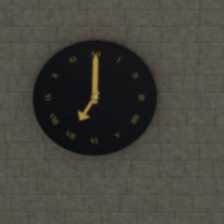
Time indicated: **7:00**
